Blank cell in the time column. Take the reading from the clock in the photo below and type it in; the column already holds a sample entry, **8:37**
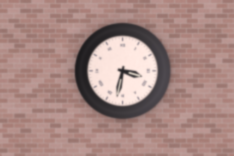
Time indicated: **3:32**
